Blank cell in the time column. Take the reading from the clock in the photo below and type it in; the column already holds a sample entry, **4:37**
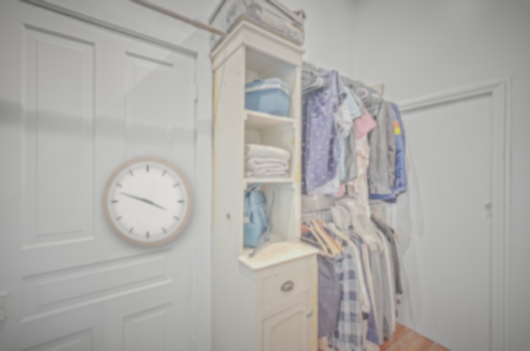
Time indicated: **3:48**
